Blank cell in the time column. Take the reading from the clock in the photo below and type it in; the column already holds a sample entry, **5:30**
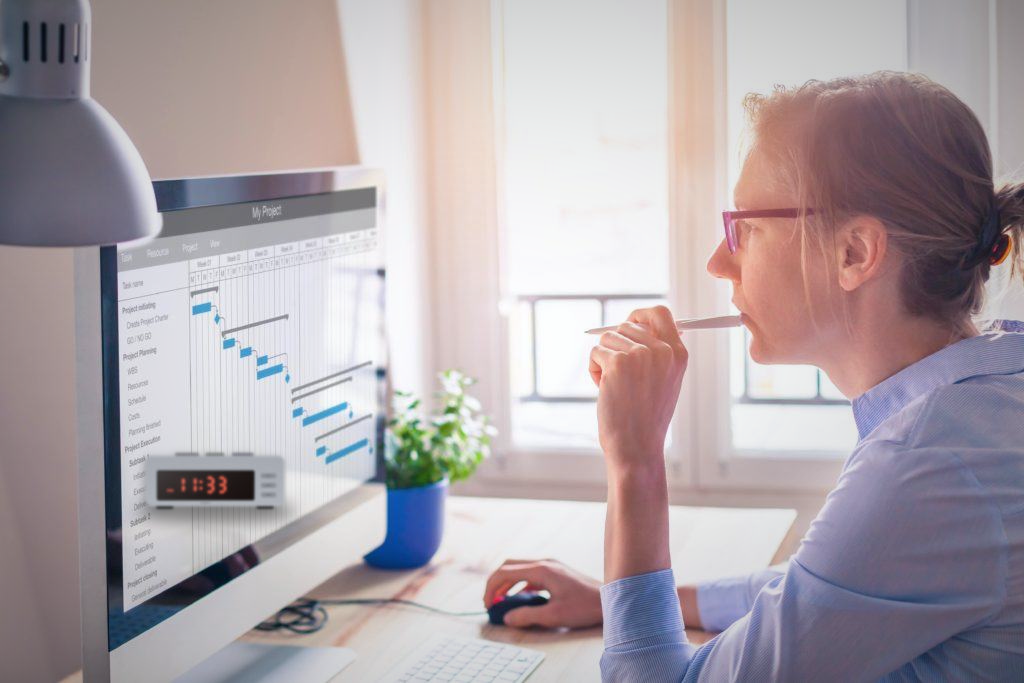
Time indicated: **11:33**
